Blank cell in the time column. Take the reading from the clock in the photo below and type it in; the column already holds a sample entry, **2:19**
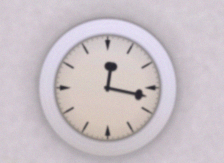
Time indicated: **12:17**
